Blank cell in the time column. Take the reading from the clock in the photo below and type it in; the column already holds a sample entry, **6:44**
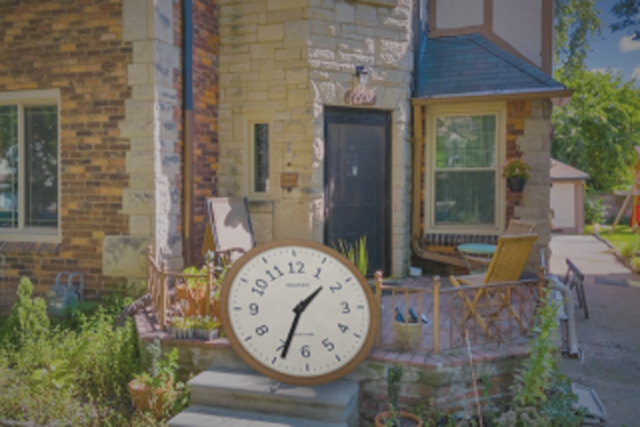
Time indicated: **1:34**
